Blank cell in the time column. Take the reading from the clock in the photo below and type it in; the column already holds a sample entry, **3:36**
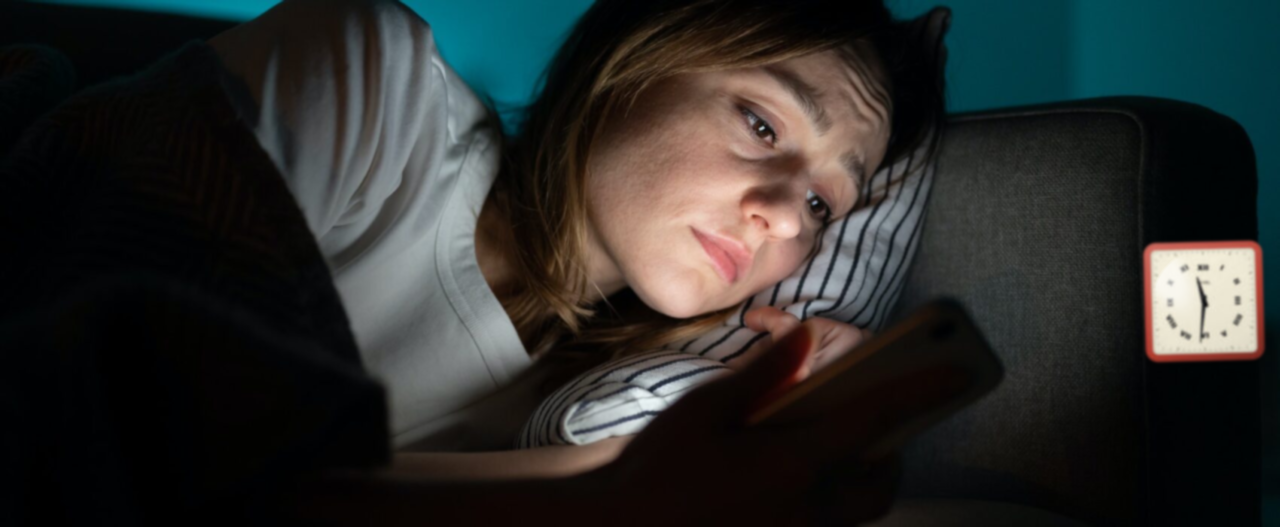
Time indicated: **11:31**
